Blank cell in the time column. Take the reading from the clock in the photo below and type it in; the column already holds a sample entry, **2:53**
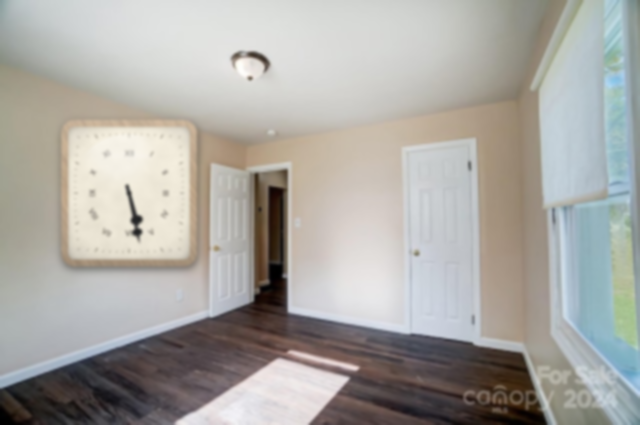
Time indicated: **5:28**
